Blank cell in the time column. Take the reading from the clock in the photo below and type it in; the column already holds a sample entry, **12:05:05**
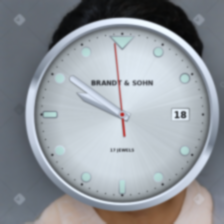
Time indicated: **9:50:59**
